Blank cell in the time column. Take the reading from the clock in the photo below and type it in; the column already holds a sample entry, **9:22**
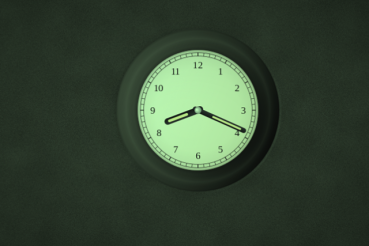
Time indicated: **8:19**
